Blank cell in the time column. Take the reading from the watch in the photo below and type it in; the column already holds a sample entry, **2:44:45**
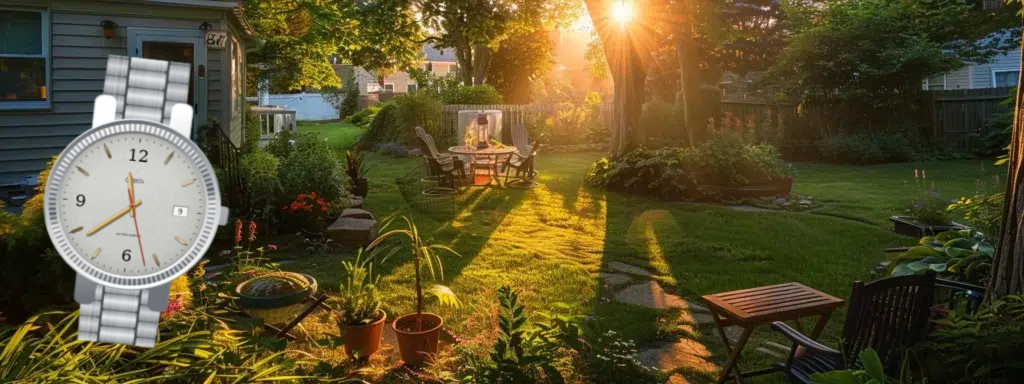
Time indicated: **11:38:27**
